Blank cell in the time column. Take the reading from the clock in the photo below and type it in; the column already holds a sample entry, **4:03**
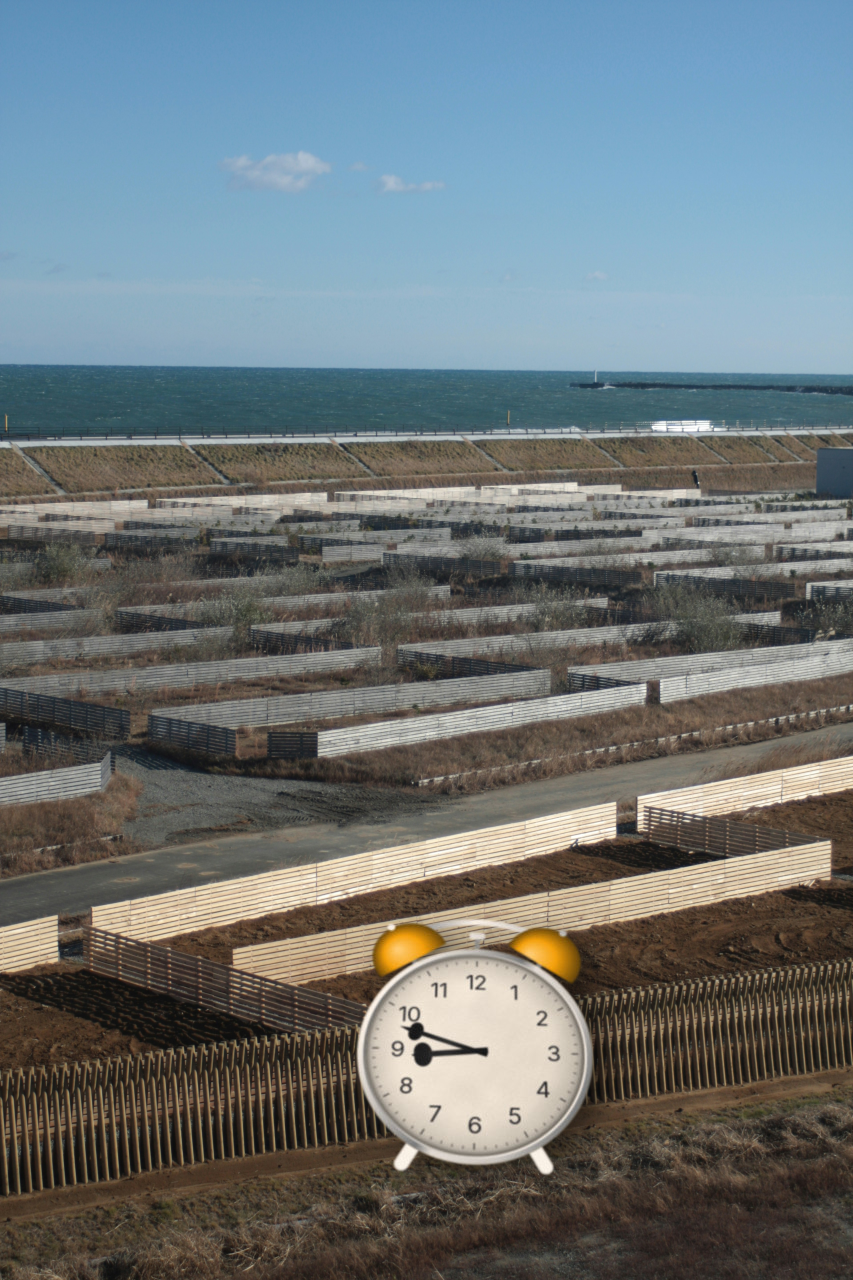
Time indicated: **8:48**
